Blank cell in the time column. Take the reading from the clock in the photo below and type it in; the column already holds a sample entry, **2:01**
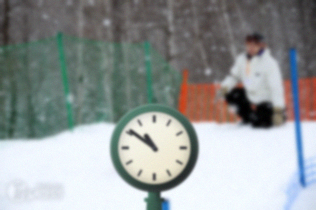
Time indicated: **10:51**
